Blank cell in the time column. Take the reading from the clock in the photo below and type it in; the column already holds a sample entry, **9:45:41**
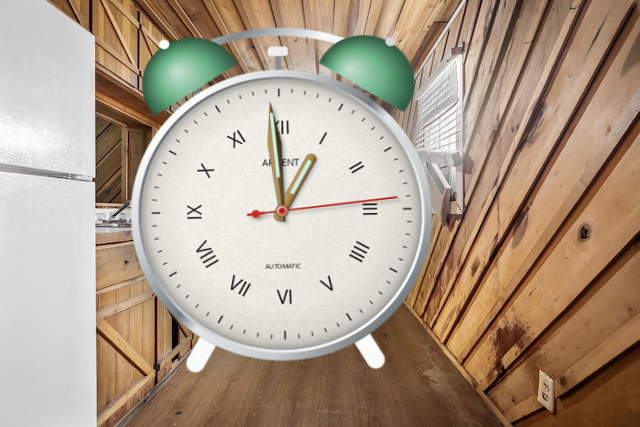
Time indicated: **12:59:14**
